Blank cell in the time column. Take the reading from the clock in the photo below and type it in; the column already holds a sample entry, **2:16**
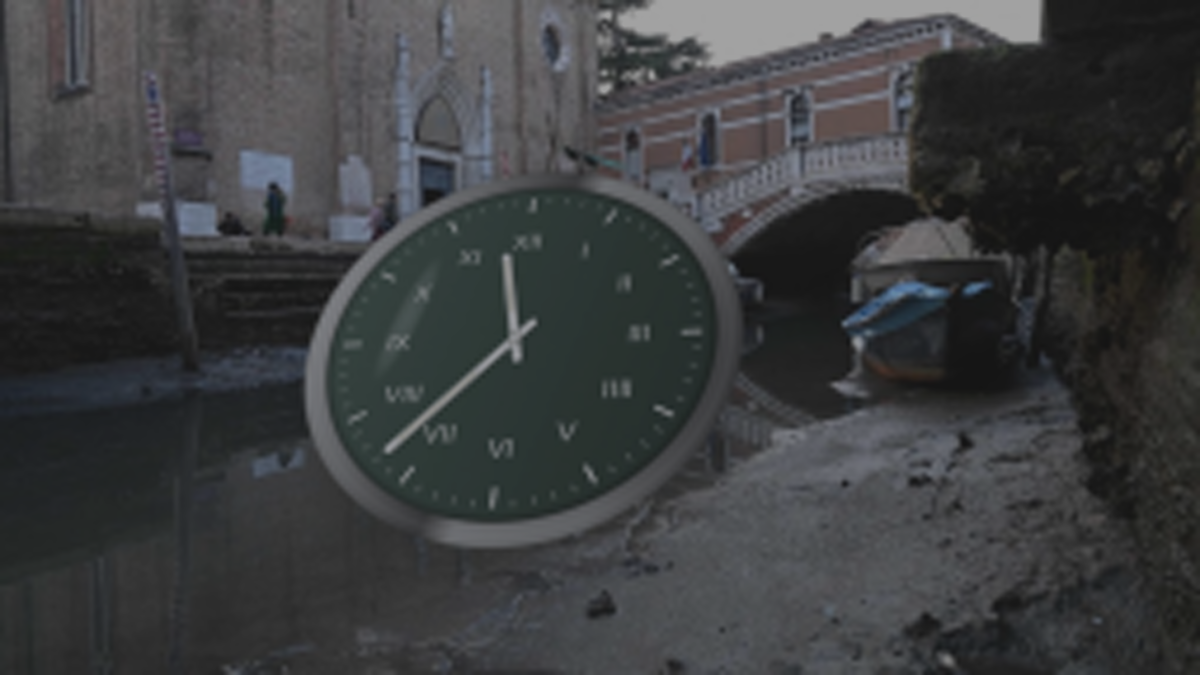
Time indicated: **11:37**
